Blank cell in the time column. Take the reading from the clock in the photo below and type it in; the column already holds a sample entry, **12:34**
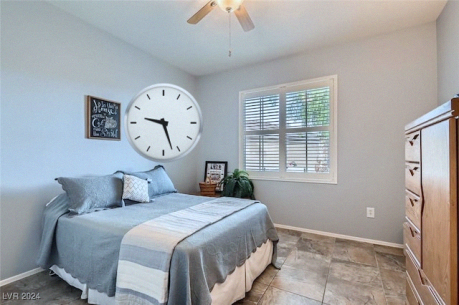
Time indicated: **9:27**
